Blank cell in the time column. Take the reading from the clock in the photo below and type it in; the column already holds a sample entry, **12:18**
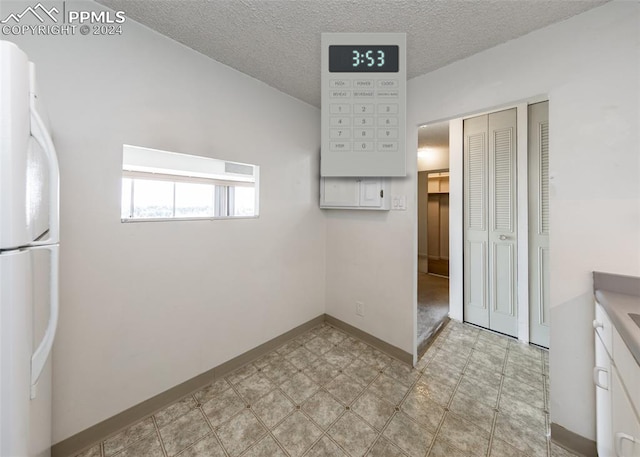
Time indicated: **3:53**
